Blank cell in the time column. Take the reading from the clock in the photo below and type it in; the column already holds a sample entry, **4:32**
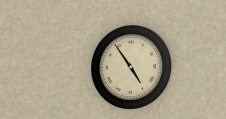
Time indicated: **4:54**
